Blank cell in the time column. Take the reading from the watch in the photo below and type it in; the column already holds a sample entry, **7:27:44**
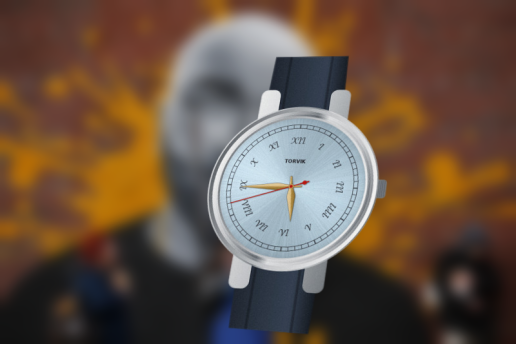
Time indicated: **5:44:42**
